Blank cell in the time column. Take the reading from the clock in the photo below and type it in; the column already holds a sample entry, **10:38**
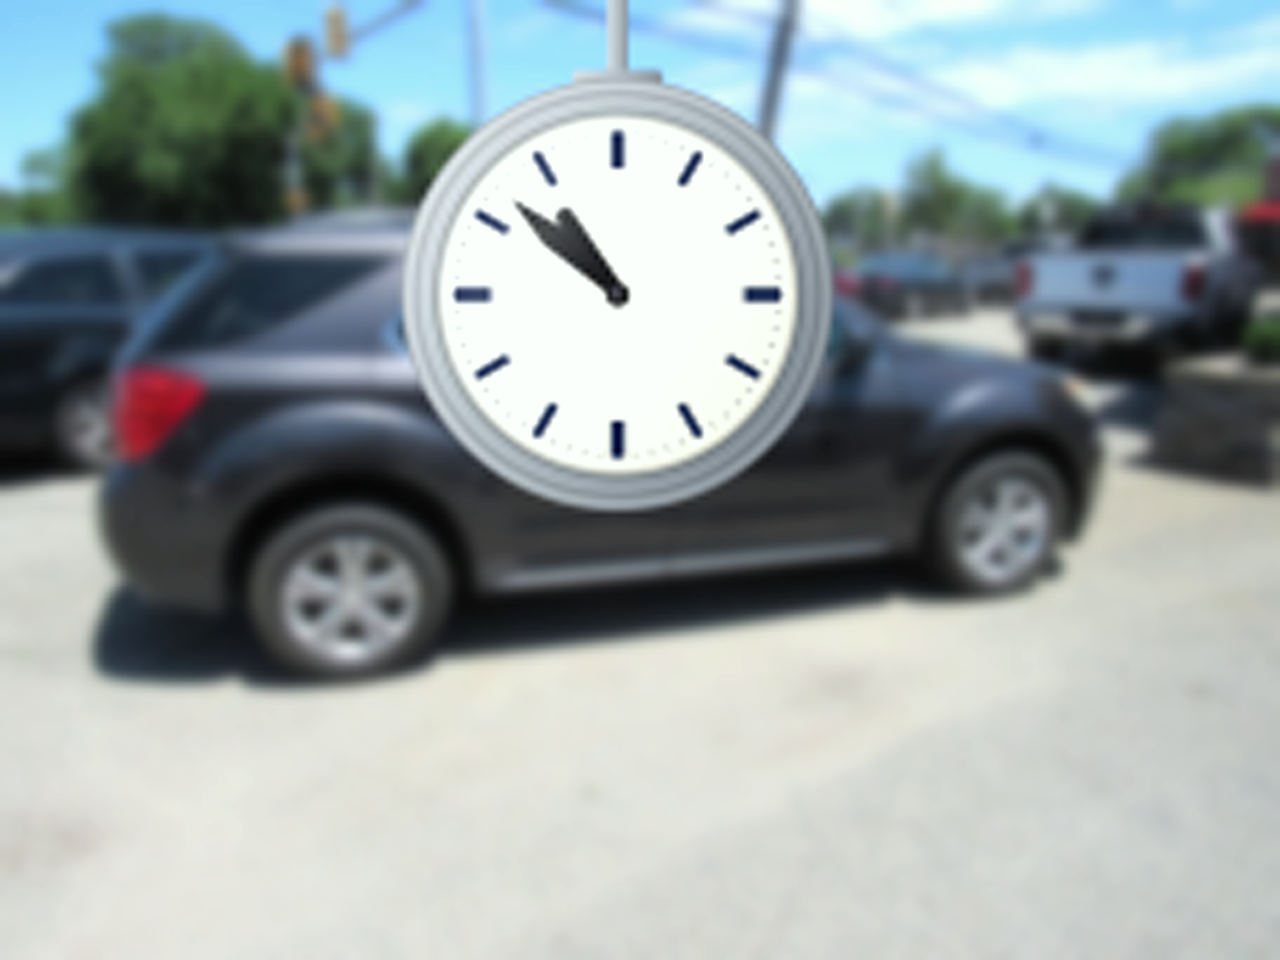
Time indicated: **10:52**
